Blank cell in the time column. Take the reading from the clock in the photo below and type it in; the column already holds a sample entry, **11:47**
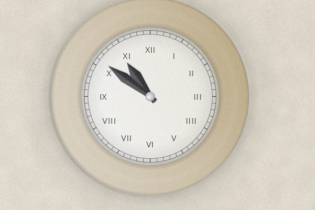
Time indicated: **10:51**
